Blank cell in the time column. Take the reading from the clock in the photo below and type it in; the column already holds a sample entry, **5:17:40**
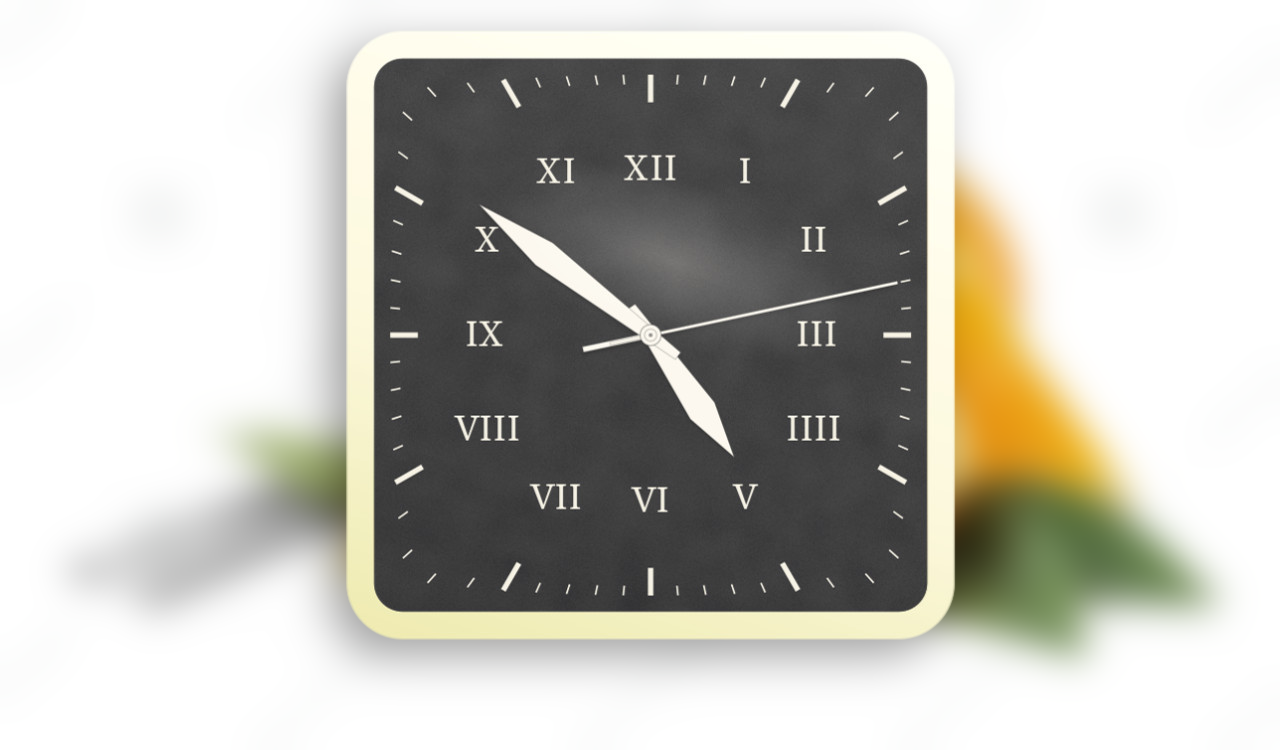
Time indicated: **4:51:13**
